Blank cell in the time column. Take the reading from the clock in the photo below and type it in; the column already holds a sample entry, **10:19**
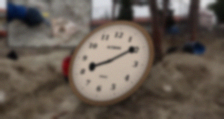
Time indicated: **8:09**
